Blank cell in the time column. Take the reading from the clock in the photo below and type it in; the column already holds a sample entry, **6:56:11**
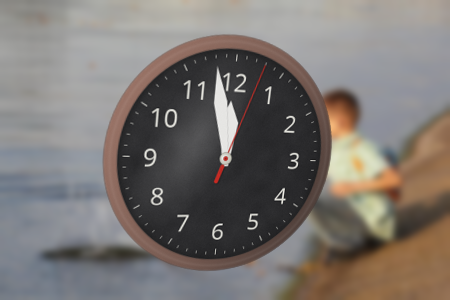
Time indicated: **11:58:03**
